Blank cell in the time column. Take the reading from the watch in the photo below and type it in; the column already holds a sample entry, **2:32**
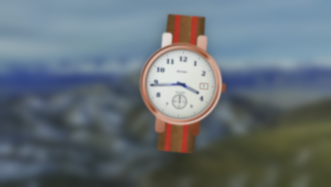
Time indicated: **3:44**
